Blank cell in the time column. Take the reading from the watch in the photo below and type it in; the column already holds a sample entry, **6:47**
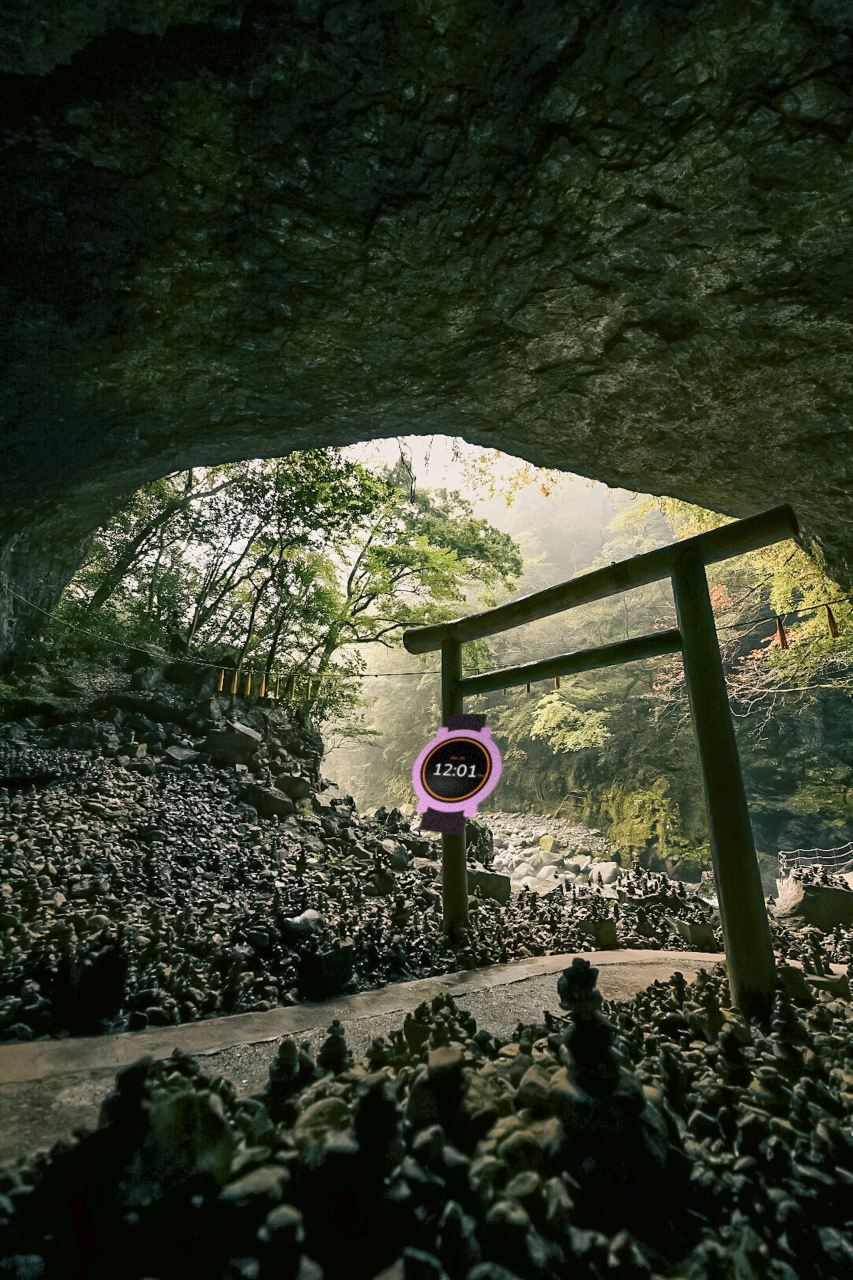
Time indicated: **12:01**
